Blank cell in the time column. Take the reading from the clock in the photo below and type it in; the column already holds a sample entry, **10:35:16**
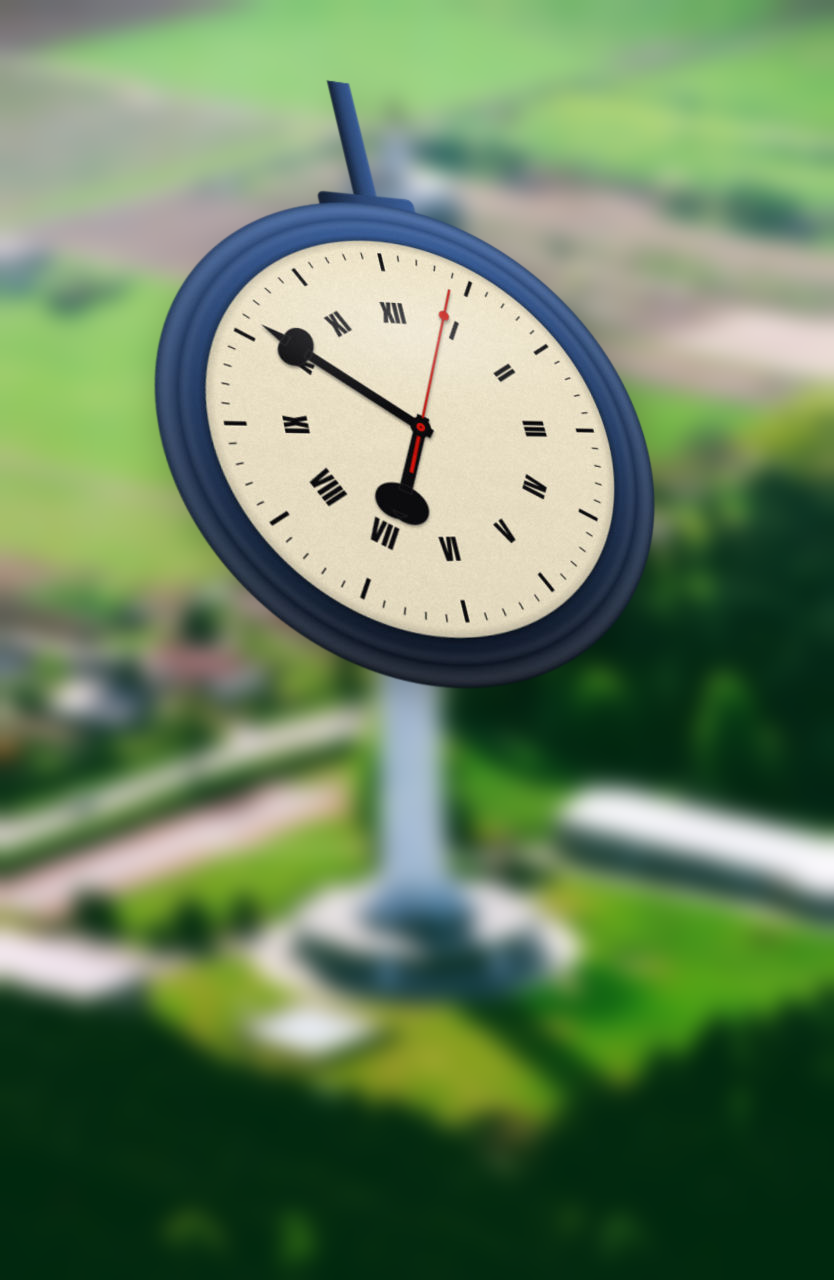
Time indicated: **6:51:04**
